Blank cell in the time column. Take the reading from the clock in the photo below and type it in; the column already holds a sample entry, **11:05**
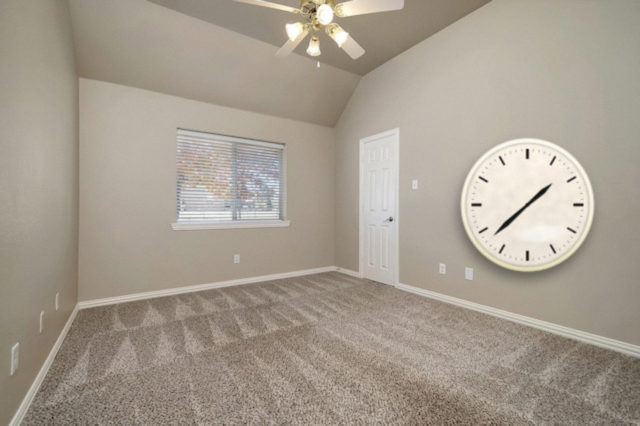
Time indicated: **1:38**
